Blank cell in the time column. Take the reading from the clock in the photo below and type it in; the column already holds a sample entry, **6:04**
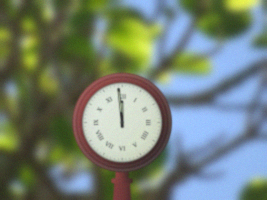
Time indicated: **11:59**
